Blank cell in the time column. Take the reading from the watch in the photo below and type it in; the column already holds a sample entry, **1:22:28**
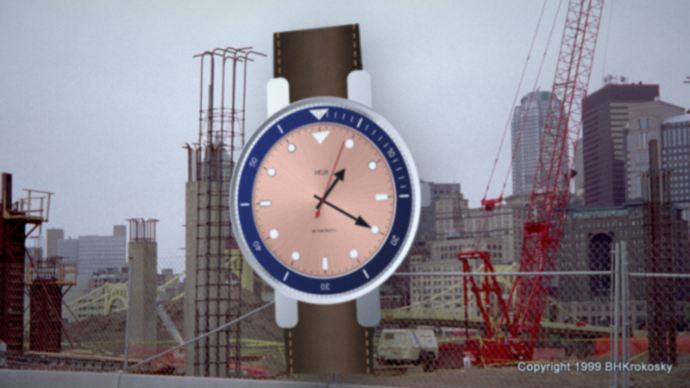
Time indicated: **1:20:04**
